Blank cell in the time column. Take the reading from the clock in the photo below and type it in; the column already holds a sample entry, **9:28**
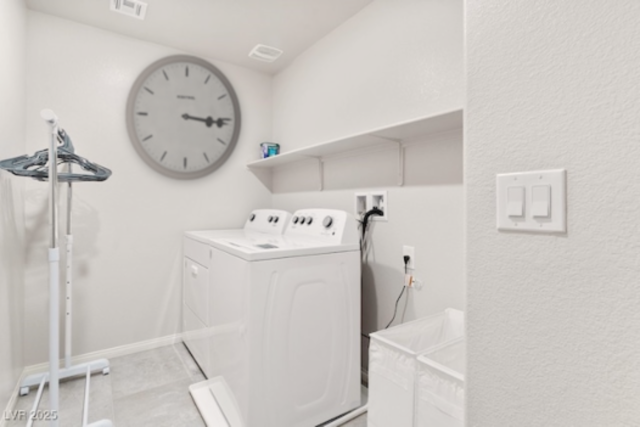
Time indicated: **3:16**
